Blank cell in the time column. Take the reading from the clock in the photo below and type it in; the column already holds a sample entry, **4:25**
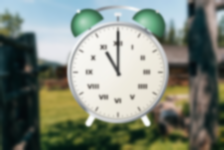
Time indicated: **11:00**
